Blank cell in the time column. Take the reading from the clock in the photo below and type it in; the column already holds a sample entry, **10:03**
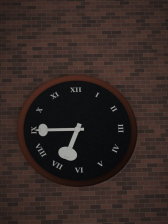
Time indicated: **6:45**
